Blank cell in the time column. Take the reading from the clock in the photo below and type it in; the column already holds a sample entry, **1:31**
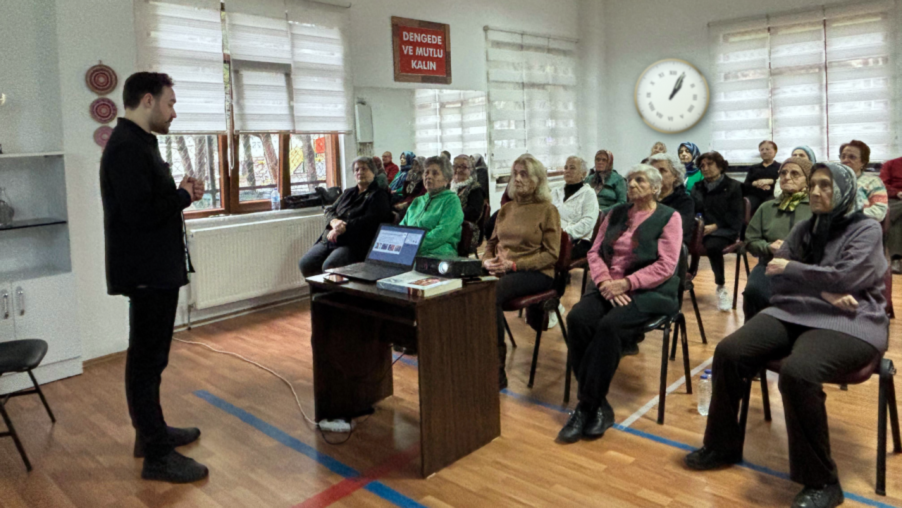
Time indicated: **1:04**
